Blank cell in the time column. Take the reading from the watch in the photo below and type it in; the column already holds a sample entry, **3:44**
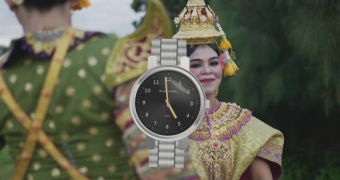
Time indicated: **4:59**
